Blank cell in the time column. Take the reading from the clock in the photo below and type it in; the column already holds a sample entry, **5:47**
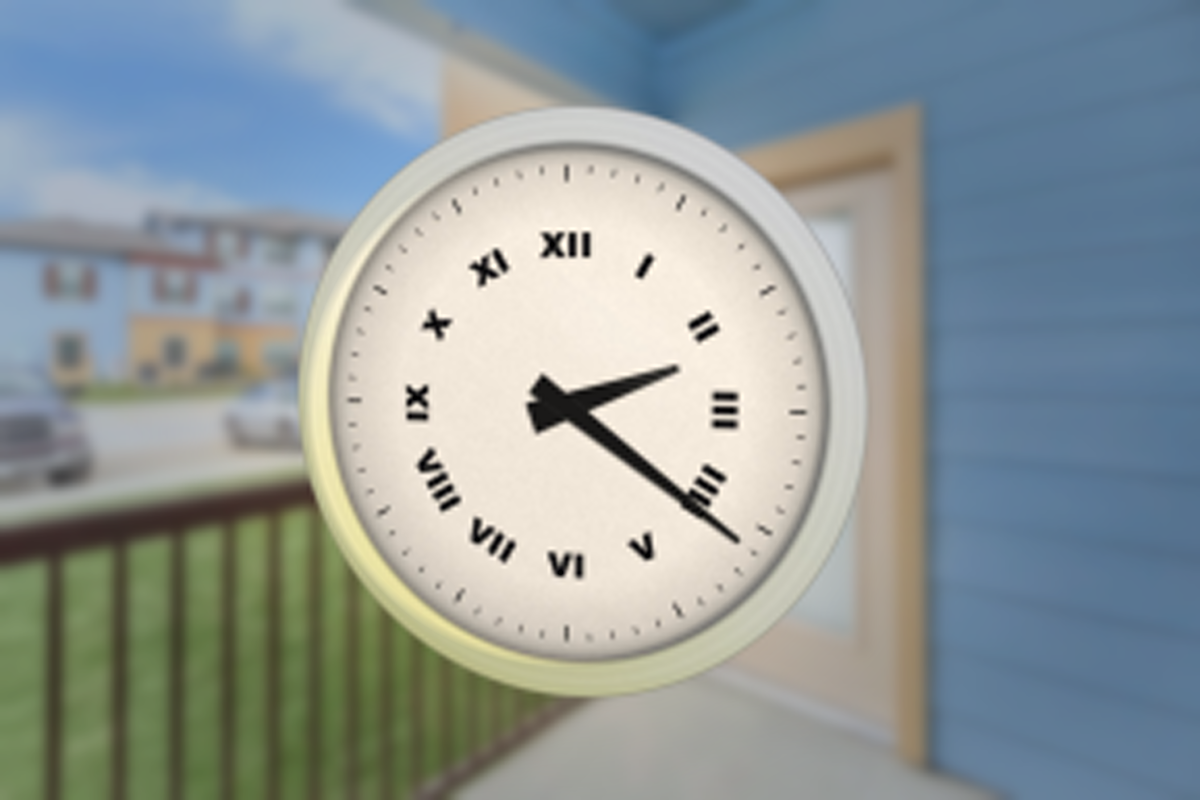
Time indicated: **2:21**
